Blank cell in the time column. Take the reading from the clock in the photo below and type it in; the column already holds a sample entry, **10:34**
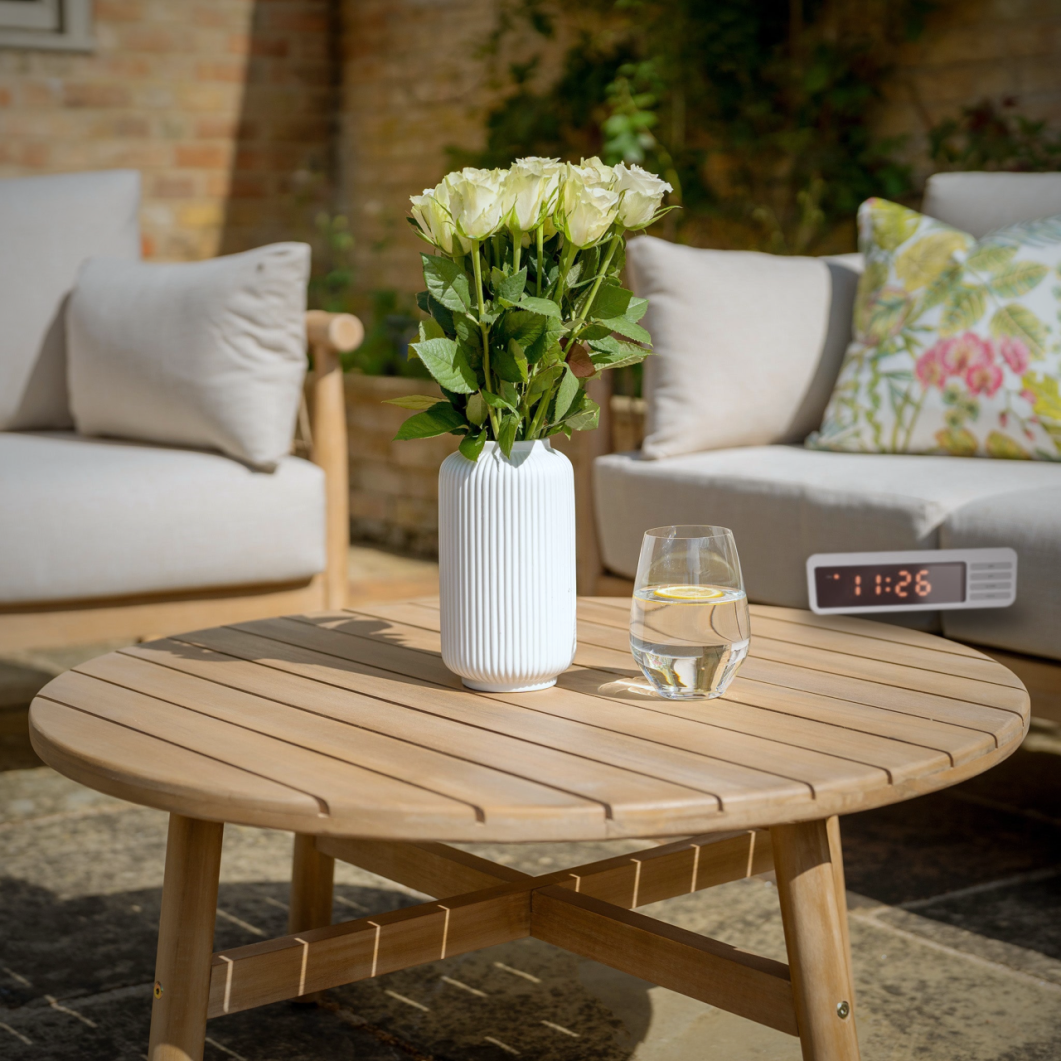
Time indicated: **11:26**
